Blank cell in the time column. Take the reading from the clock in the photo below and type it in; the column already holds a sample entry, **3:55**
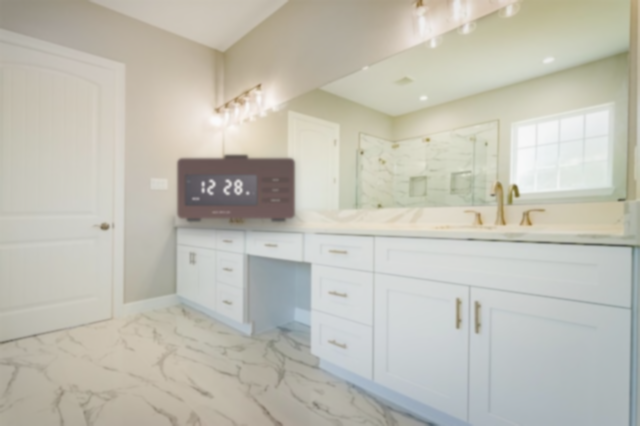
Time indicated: **12:28**
